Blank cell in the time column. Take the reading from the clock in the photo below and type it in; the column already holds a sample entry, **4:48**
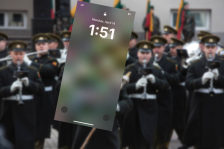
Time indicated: **1:51**
